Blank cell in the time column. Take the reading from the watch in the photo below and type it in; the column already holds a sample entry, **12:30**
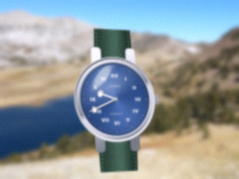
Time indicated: **9:41**
